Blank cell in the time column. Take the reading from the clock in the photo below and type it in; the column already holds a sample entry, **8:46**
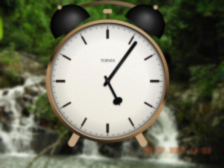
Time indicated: **5:06**
